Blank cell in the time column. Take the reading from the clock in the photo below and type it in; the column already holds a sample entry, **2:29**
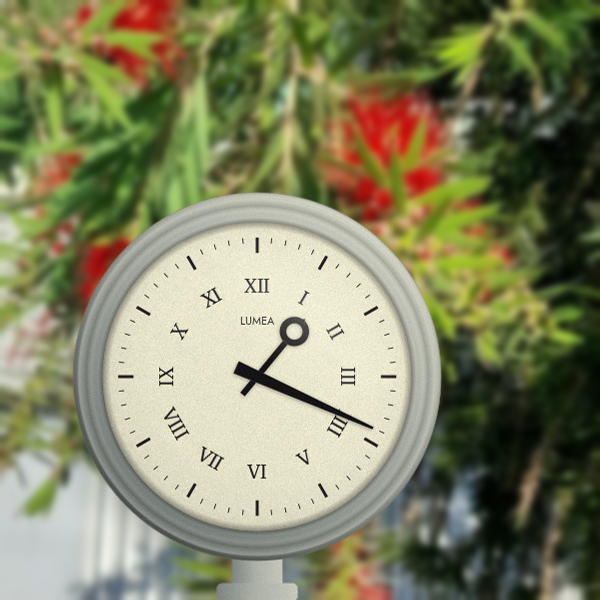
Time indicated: **1:19**
